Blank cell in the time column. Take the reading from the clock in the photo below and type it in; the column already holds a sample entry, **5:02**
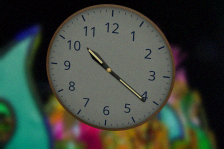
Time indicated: **10:21**
